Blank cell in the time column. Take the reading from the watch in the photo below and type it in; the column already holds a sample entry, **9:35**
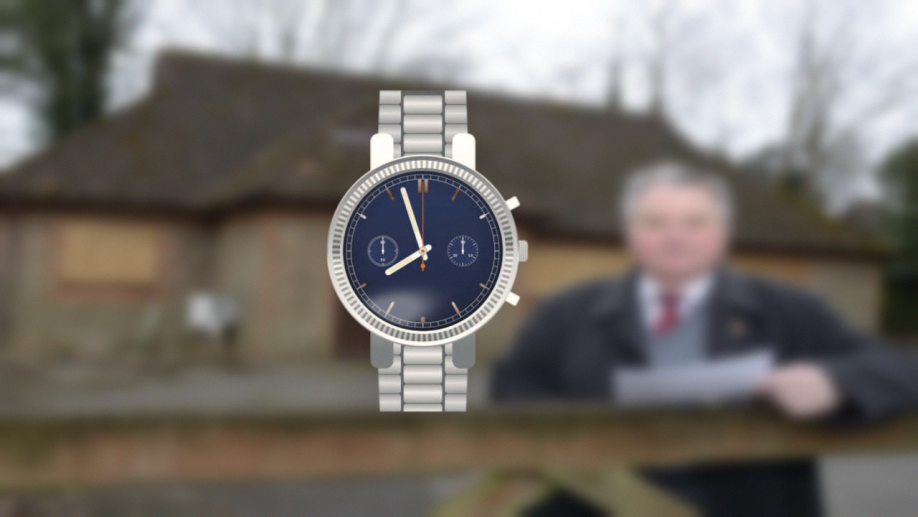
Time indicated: **7:57**
